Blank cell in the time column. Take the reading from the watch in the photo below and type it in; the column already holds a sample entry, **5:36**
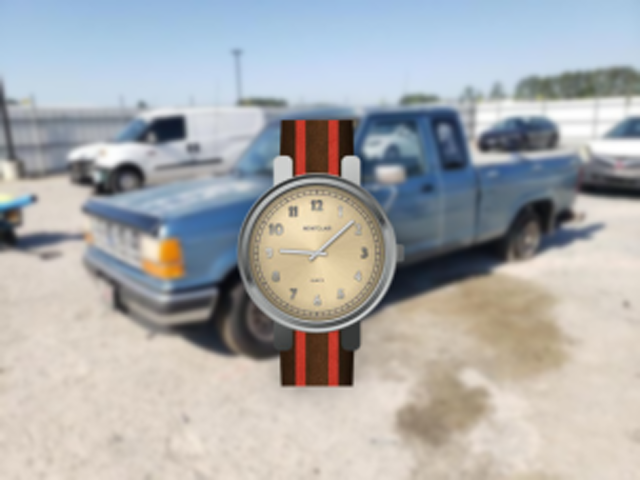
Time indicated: **9:08**
